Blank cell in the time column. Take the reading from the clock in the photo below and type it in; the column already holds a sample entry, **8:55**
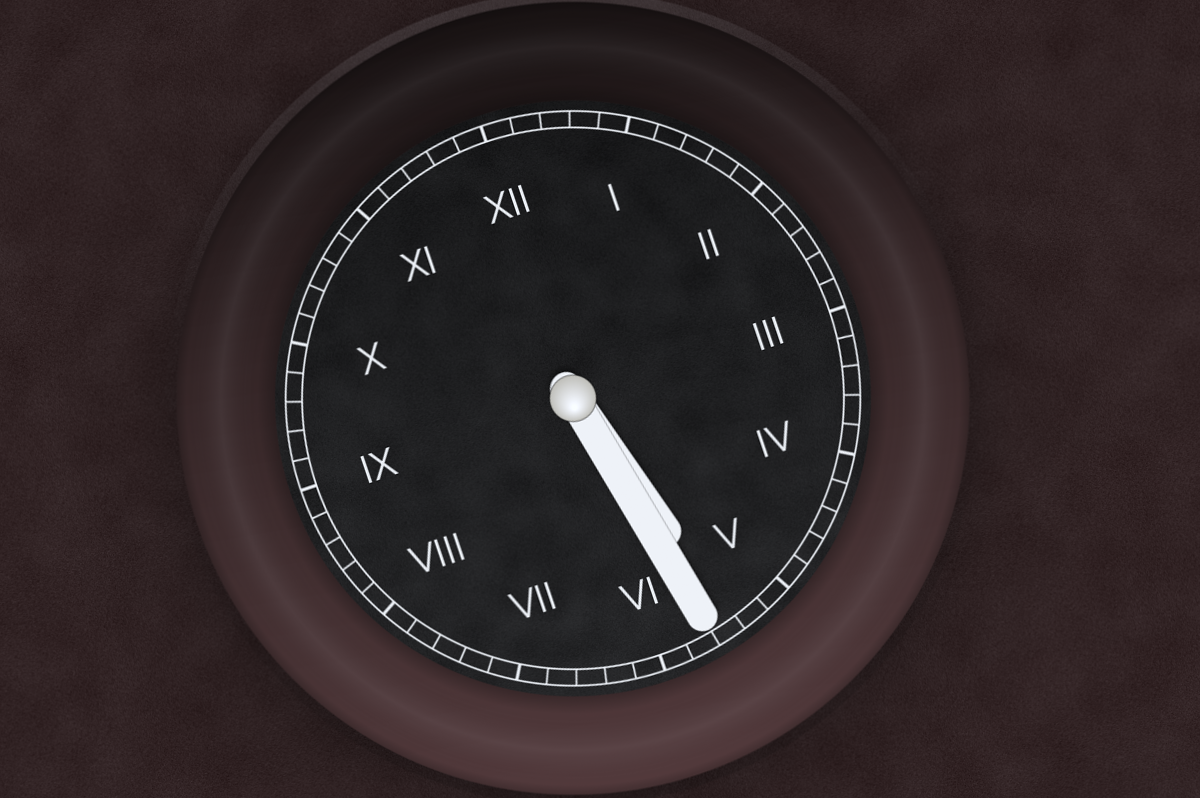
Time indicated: **5:28**
